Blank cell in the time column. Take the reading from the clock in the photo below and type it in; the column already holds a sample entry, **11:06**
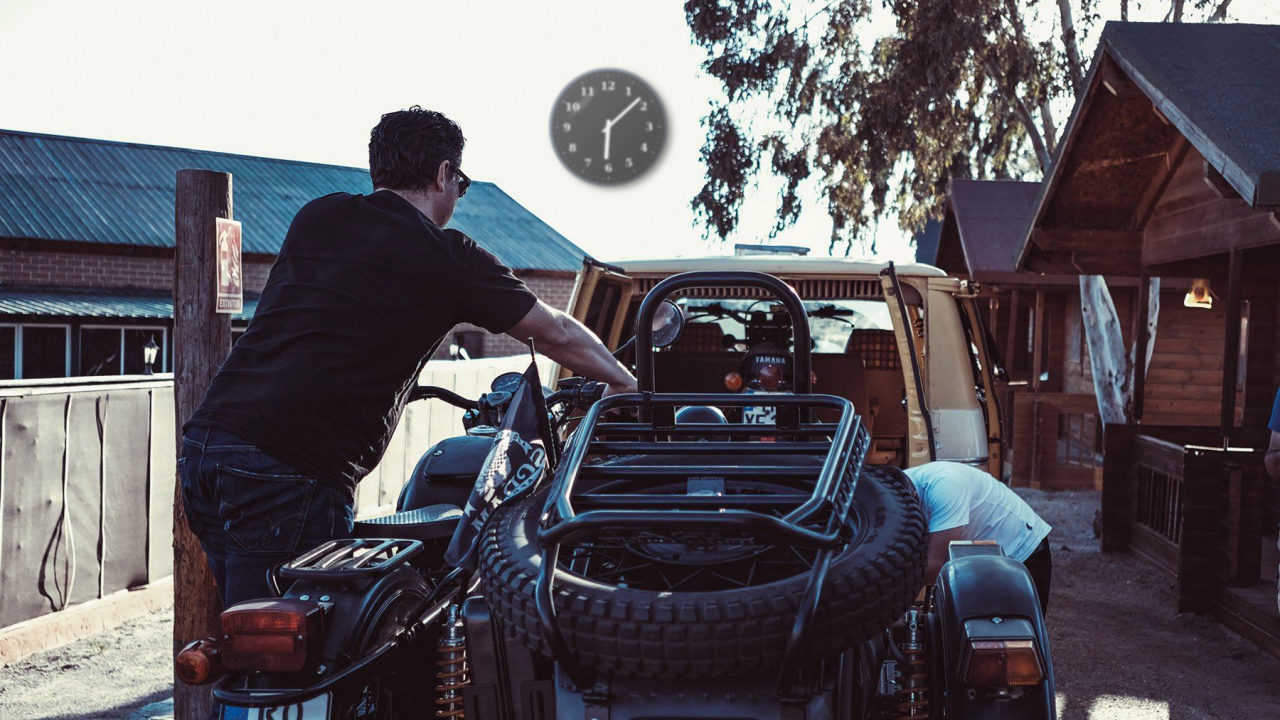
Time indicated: **6:08**
